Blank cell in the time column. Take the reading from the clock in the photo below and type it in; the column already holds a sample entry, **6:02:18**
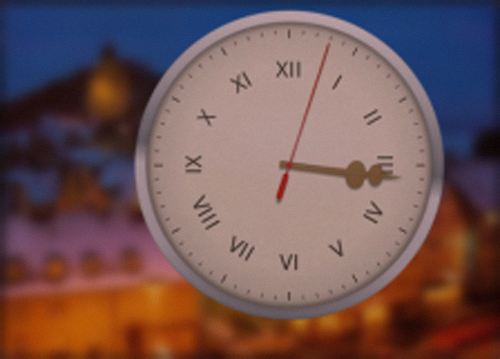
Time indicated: **3:16:03**
